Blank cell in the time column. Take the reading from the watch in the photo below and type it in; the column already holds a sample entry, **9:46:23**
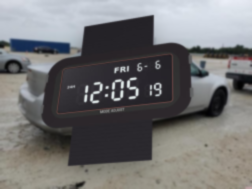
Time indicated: **12:05:19**
